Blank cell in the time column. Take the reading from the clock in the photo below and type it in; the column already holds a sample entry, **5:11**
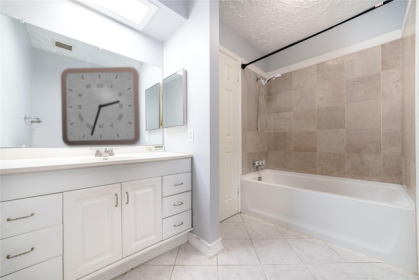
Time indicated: **2:33**
